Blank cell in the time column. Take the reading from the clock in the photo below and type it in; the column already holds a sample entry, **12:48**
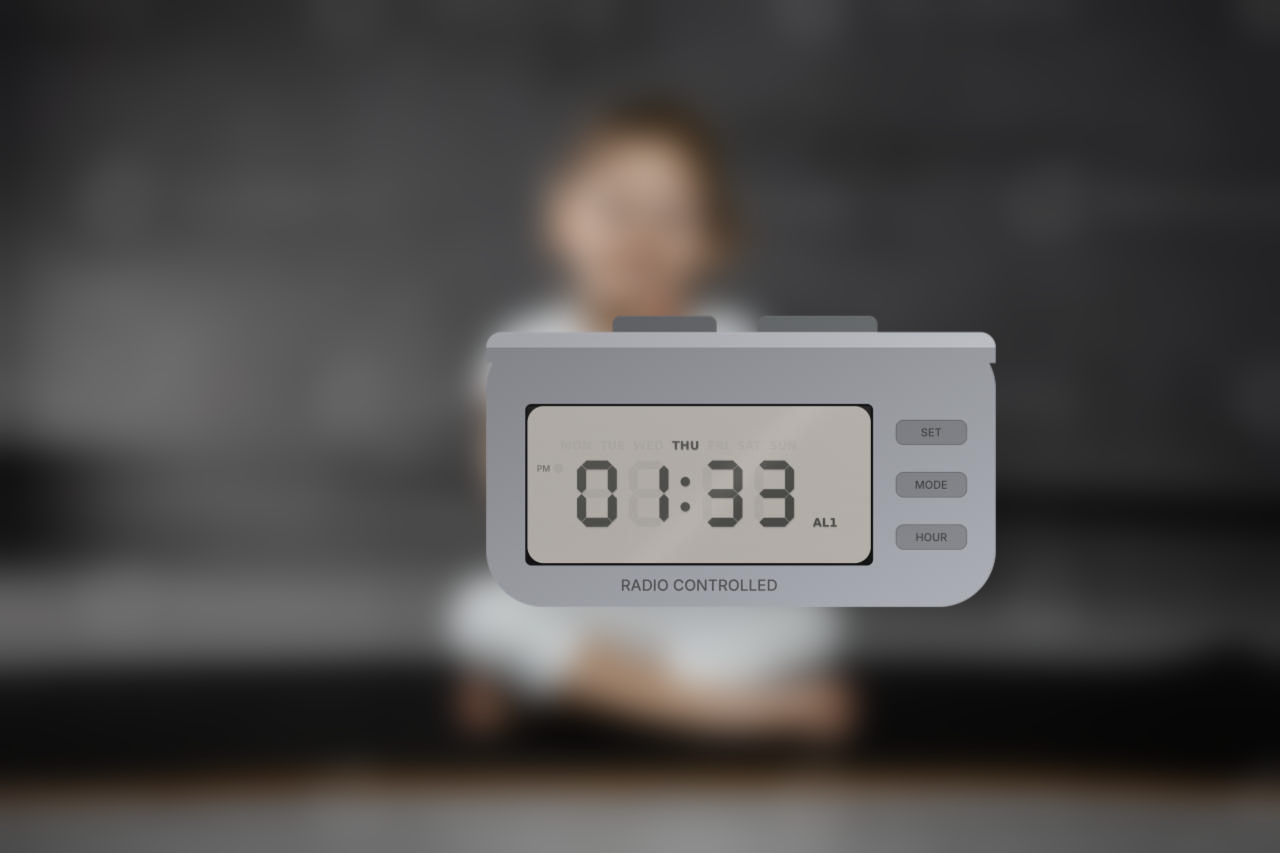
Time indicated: **1:33**
